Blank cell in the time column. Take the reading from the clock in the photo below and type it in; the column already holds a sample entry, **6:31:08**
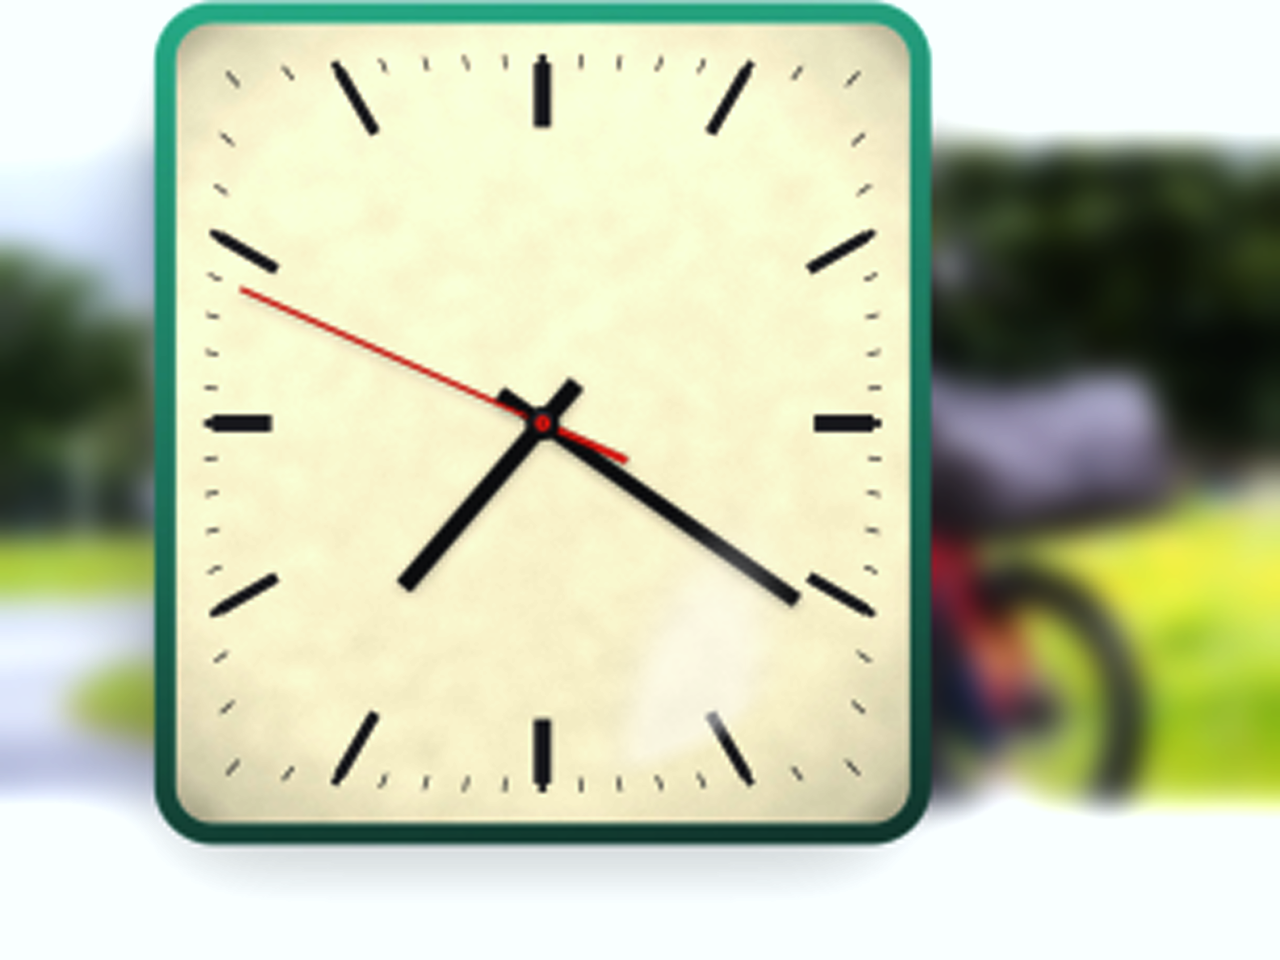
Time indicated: **7:20:49**
